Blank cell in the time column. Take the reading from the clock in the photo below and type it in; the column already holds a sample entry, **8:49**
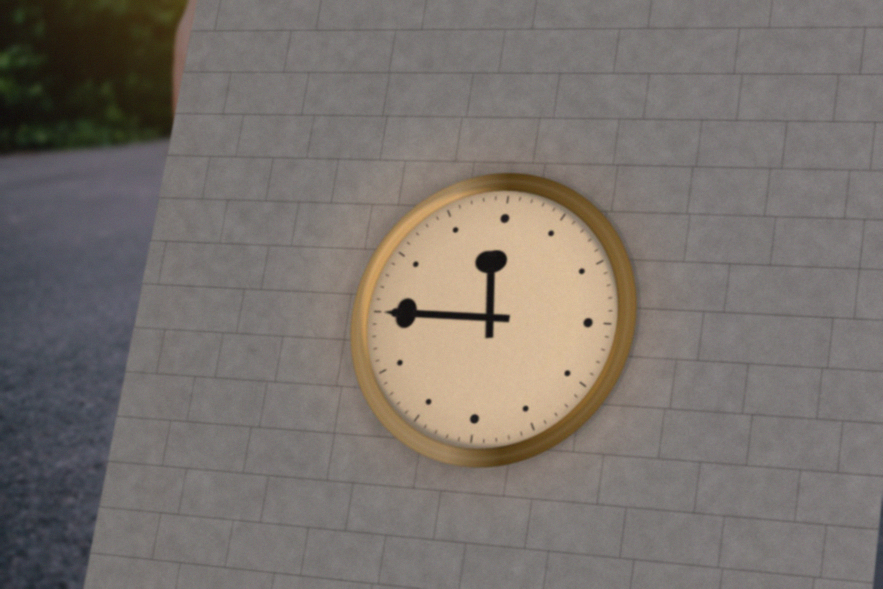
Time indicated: **11:45**
